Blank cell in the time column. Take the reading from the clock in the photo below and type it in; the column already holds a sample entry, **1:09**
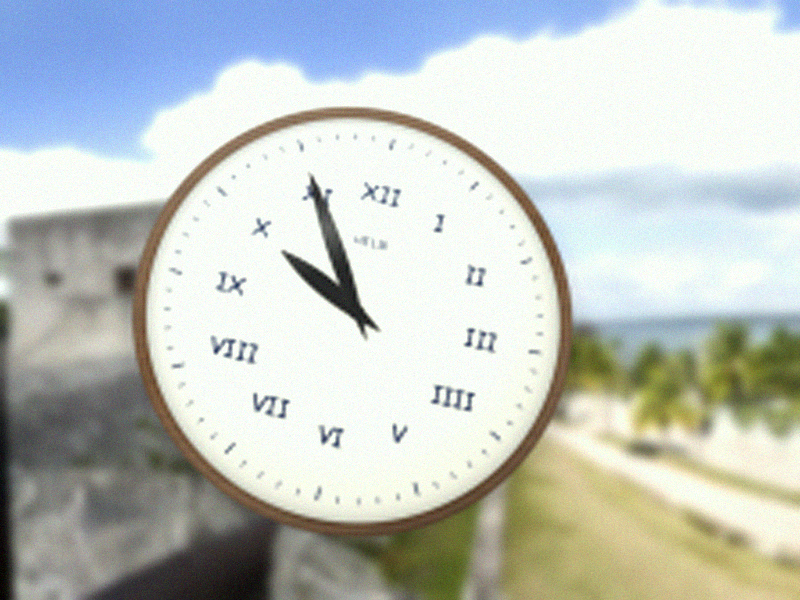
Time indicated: **9:55**
